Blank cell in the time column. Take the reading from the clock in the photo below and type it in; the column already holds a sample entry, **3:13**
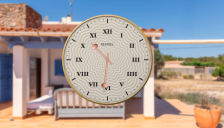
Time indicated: **10:31**
